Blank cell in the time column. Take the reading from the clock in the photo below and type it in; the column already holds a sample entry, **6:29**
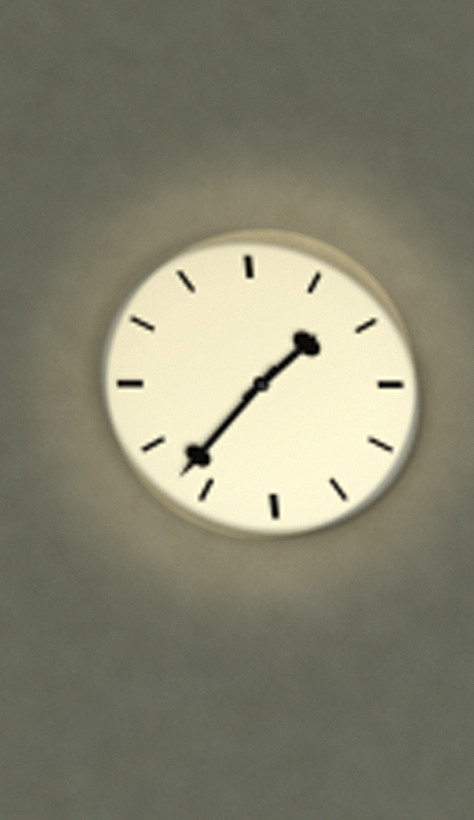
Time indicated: **1:37**
